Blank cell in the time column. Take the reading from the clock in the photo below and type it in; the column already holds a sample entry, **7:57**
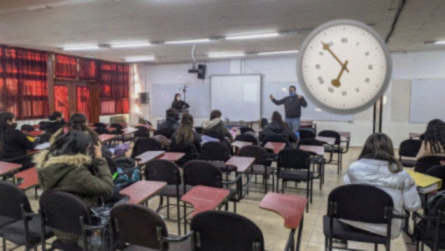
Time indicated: **6:53**
